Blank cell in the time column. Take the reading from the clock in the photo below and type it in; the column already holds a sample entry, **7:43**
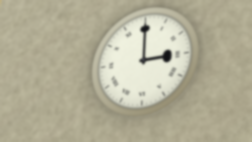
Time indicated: **3:00**
